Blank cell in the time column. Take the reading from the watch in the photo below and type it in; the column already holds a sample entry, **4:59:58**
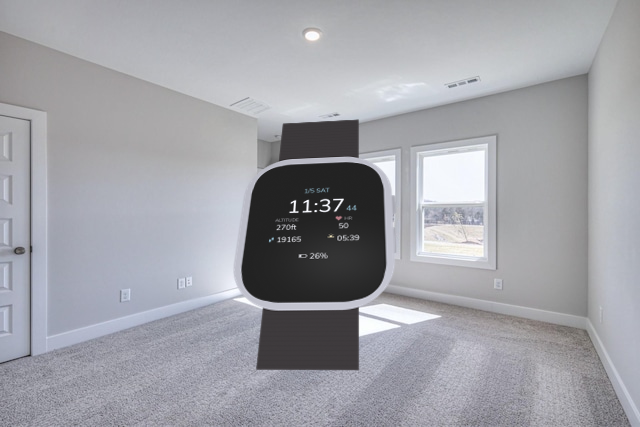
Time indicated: **11:37:44**
